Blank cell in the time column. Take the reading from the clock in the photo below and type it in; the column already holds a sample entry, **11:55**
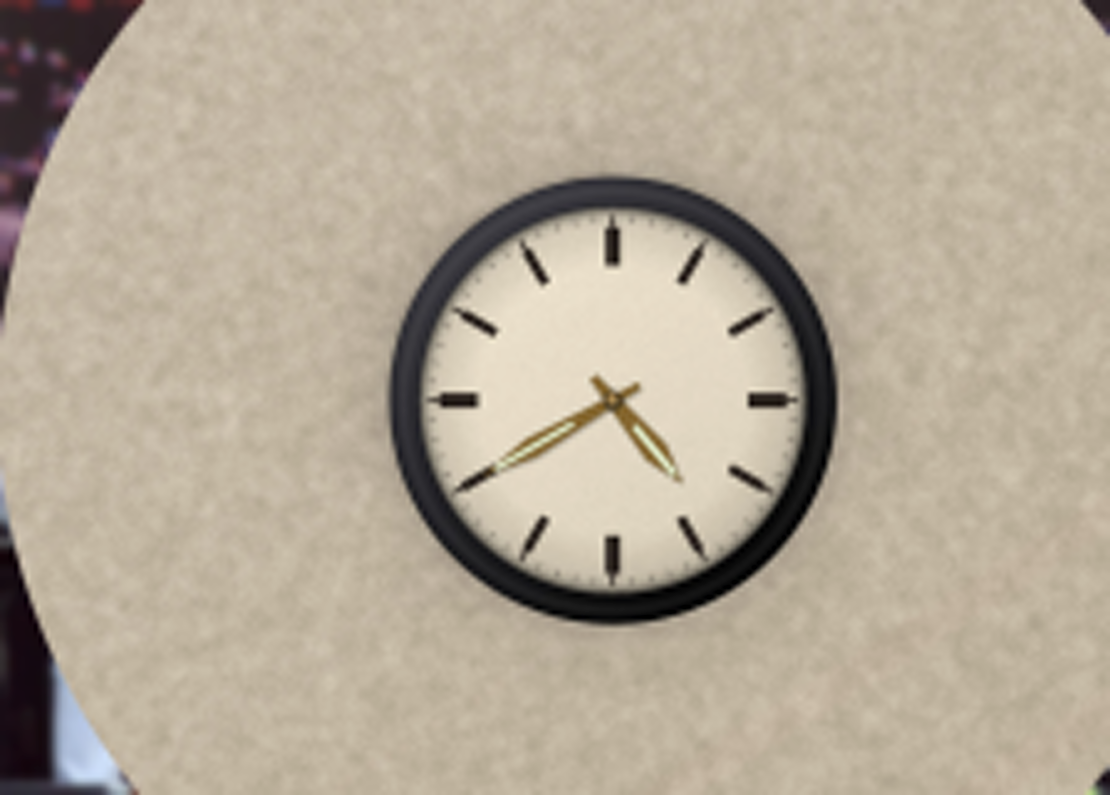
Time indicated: **4:40**
